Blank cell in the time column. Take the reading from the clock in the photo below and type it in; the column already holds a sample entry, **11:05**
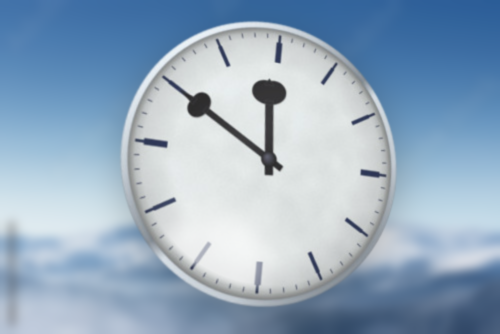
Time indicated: **11:50**
